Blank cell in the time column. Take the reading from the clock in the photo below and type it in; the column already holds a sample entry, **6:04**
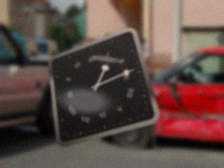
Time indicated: **1:14**
